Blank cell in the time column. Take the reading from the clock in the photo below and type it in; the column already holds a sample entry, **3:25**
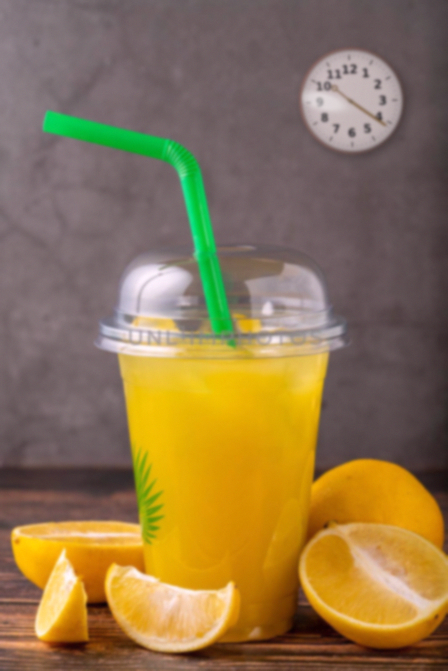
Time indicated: **10:21**
